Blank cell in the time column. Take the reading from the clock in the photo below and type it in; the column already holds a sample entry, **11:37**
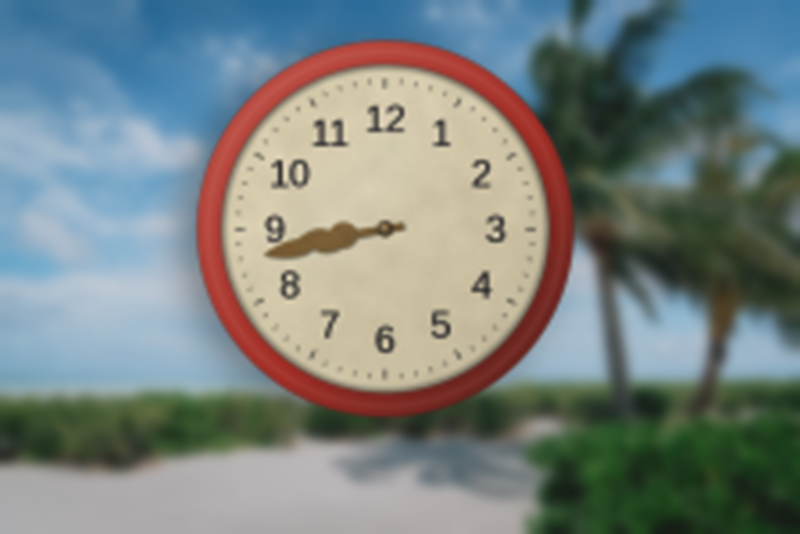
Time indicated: **8:43**
